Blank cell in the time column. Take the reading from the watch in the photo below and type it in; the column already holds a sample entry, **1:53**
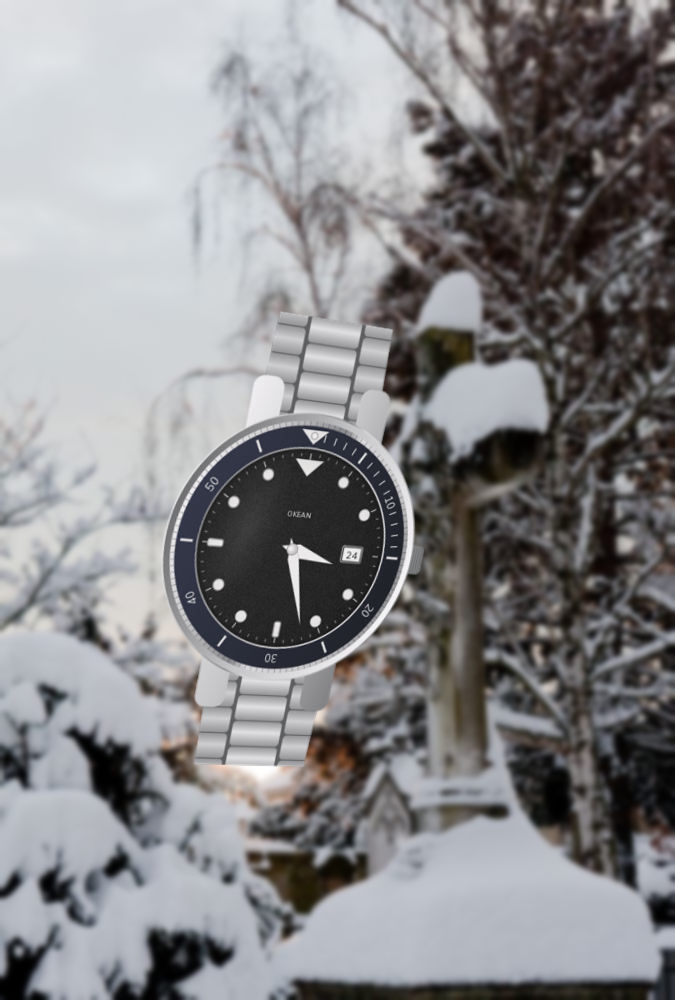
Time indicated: **3:27**
